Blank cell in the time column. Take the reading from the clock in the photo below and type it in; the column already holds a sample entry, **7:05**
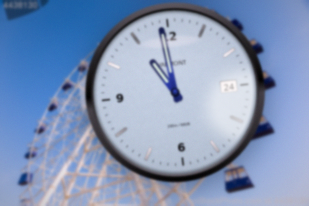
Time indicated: **10:59**
